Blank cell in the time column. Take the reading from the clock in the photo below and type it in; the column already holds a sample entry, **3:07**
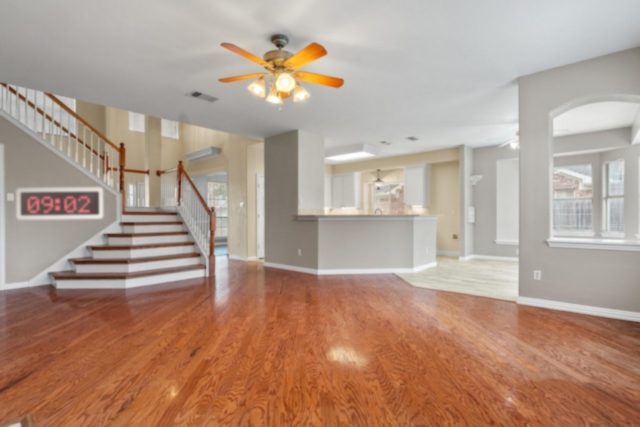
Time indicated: **9:02**
